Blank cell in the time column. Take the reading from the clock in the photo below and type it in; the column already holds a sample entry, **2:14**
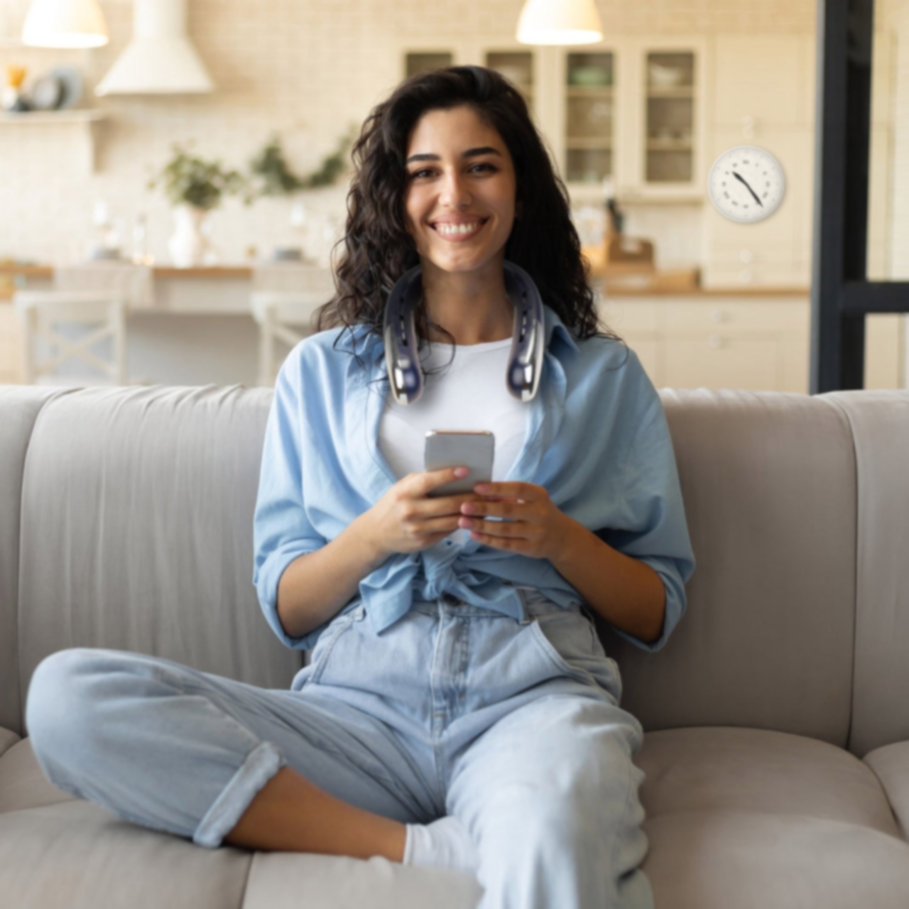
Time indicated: **10:24**
